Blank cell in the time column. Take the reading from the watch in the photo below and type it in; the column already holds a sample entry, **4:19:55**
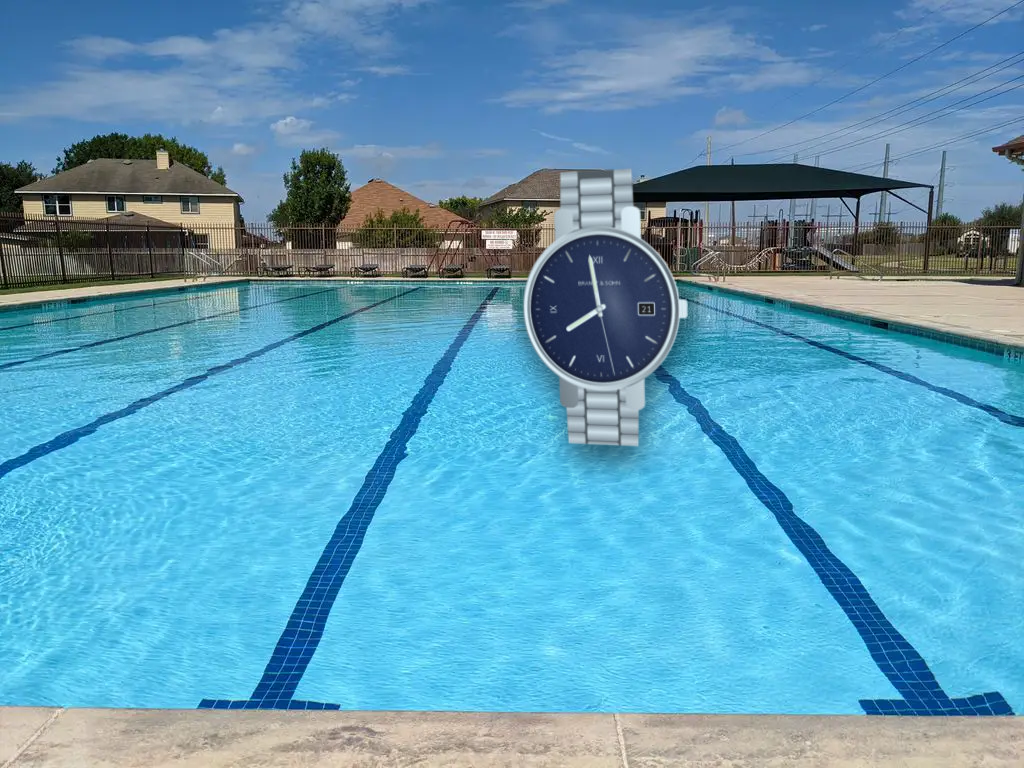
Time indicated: **7:58:28**
